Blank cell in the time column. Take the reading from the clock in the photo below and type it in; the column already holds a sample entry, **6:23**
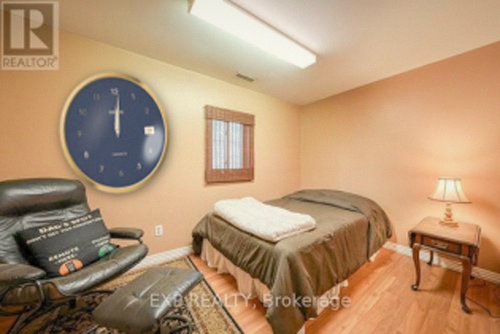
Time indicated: **12:01**
